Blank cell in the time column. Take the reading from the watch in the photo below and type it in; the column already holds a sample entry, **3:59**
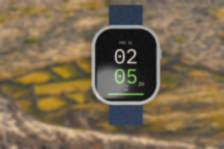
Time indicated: **2:05**
